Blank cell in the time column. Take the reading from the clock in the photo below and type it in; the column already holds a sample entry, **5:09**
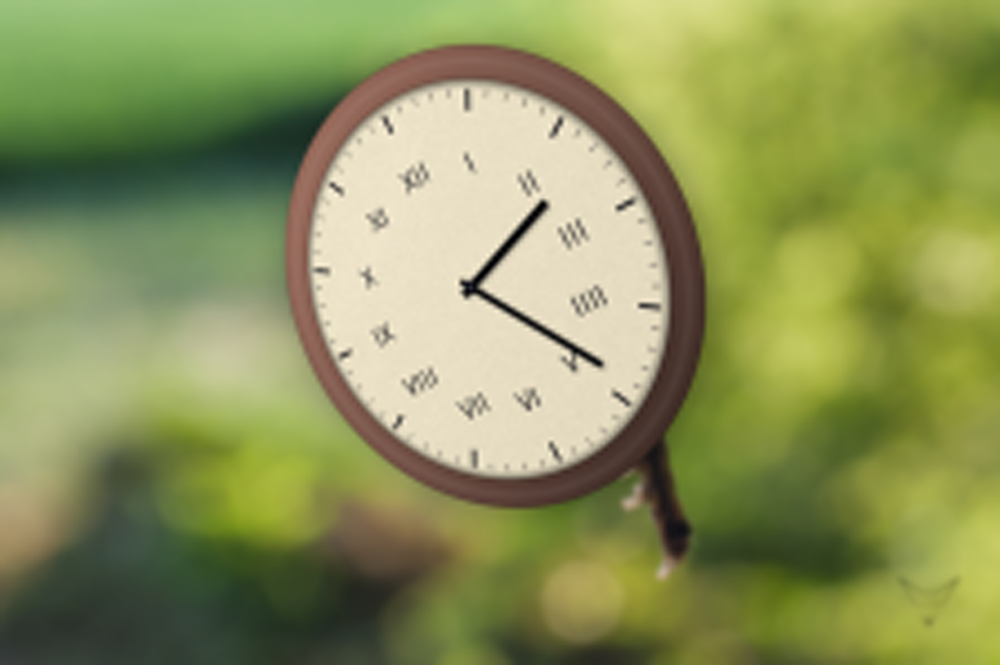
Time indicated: **2:24**
